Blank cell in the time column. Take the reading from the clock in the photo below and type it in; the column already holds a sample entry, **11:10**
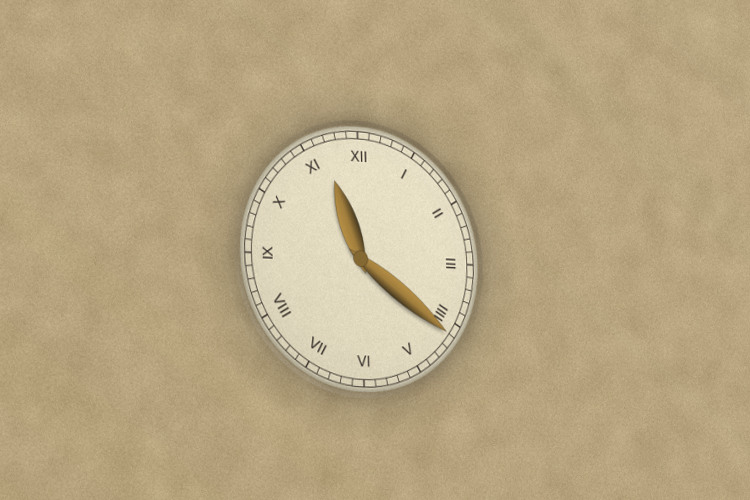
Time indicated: **11:21**
